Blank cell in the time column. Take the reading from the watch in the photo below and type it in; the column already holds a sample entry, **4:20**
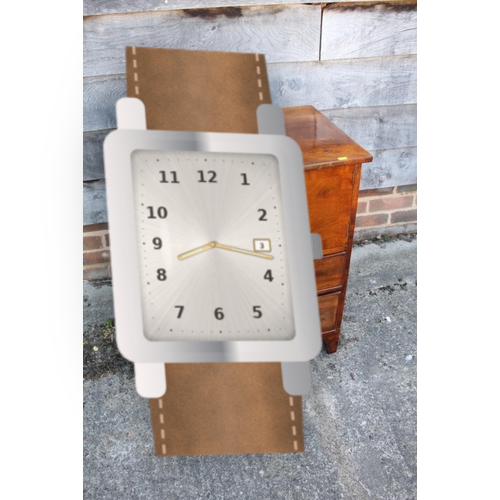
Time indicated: **8:17**
